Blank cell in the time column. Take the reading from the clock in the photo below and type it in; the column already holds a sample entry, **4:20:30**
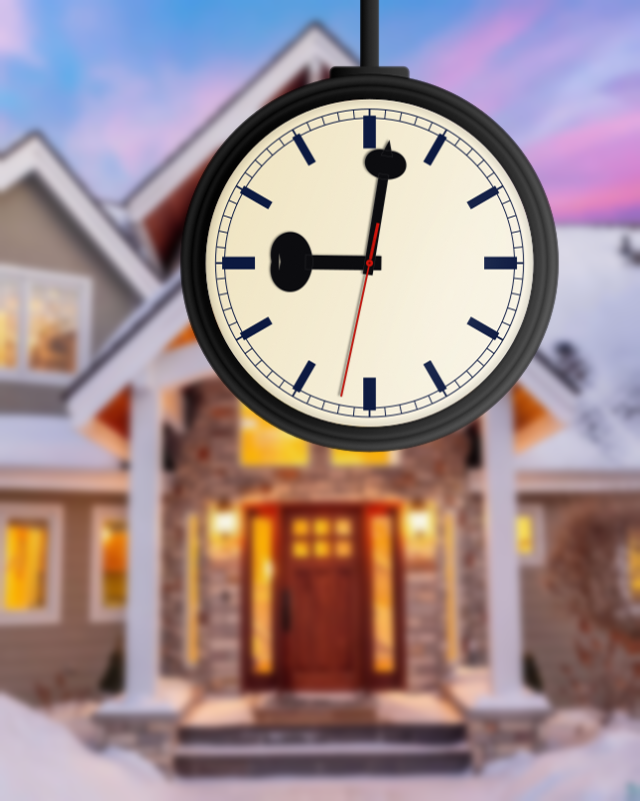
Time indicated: **9:01:32**
